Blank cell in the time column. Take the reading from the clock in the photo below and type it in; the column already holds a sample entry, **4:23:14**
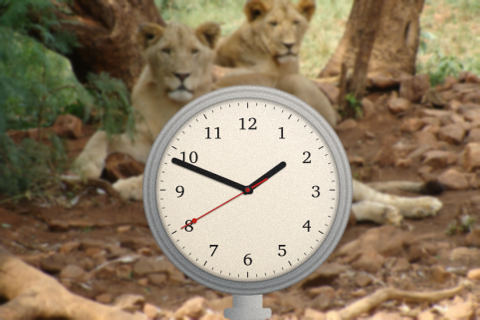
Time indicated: **1:48:40**
